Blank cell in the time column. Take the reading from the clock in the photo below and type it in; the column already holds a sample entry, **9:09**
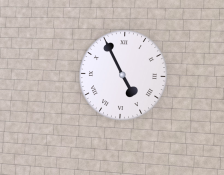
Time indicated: **4:55**
